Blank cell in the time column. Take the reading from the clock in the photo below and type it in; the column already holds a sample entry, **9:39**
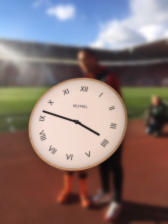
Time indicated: **3:47**
